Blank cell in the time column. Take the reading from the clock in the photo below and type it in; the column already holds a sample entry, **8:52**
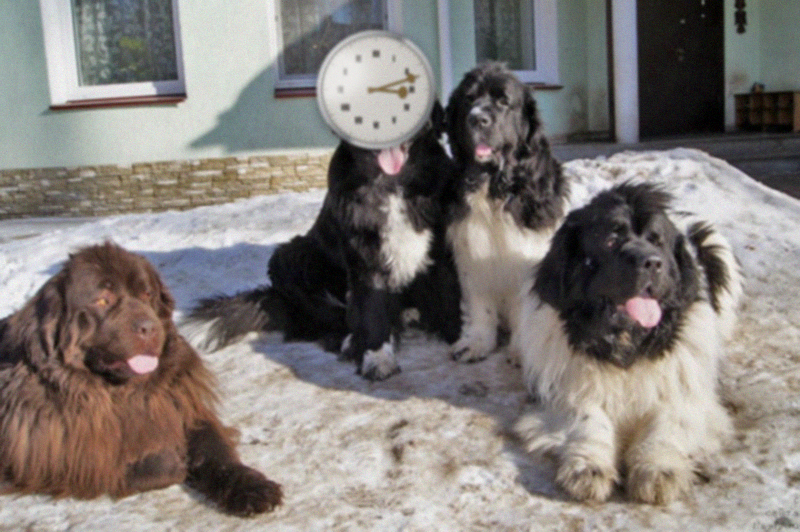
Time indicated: **3:12**
